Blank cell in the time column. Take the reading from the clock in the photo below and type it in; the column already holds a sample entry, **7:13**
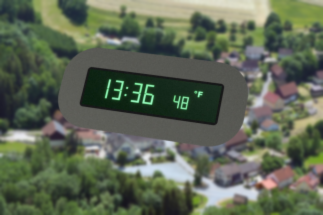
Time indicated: **13:36**
